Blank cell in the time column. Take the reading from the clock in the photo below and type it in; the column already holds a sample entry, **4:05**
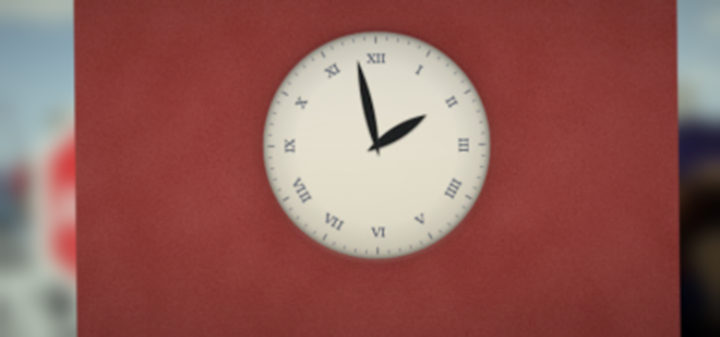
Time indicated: **1:58**
